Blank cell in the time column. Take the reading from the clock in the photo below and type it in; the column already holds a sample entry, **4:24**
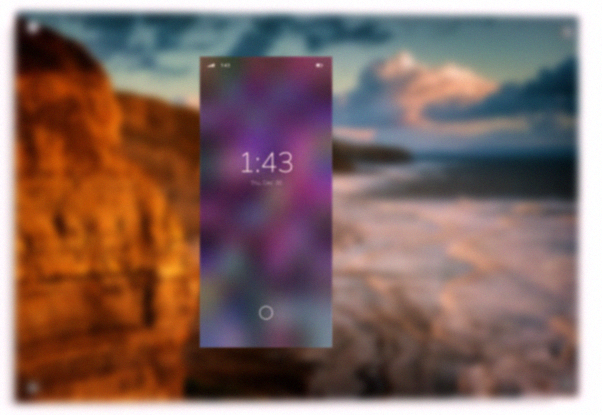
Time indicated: **1:43**
